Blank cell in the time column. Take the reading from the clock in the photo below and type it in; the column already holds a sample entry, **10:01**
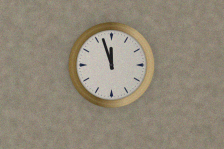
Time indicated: **11:57**
